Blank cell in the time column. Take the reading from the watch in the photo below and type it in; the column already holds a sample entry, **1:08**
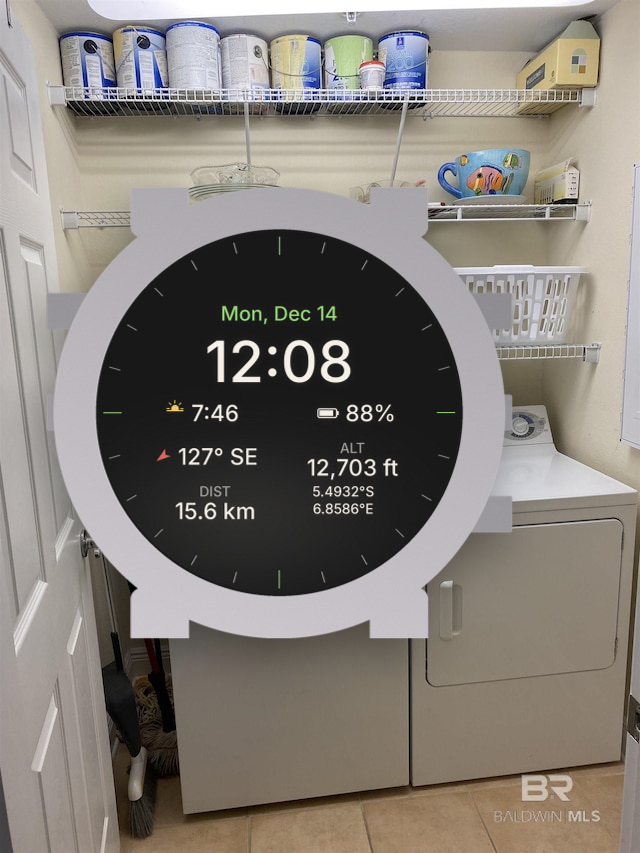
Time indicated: **12:08**
